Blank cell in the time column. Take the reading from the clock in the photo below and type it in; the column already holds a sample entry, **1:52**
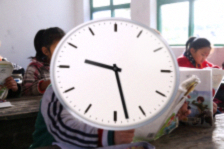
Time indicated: **9:28**
